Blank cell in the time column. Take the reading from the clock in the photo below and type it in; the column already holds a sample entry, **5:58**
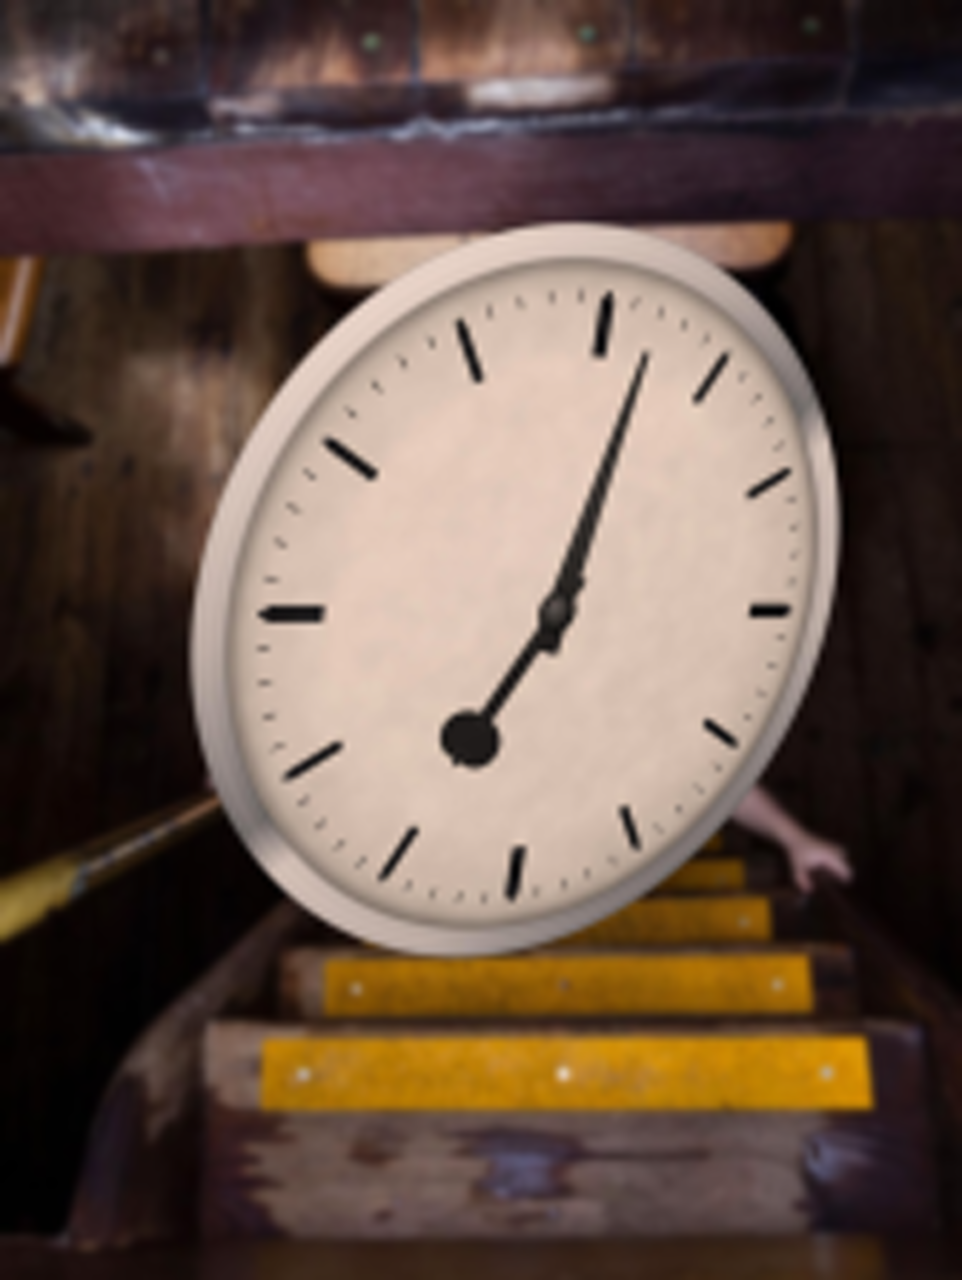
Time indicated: **7:02**
